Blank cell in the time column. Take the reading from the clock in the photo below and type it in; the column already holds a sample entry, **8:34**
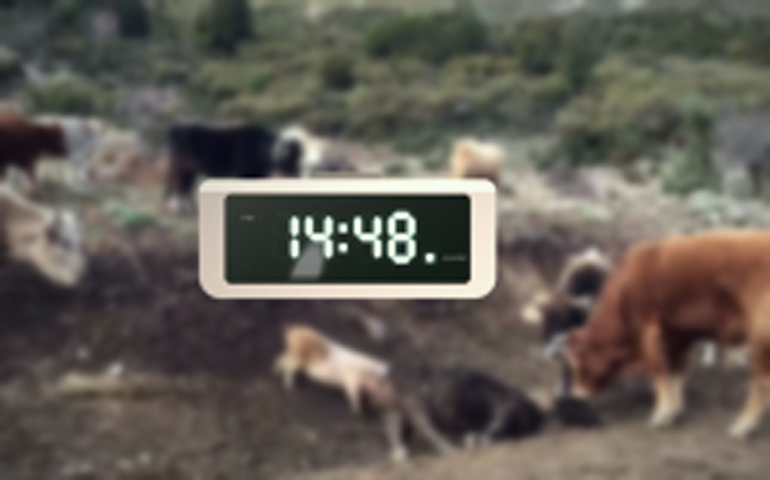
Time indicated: **14:48**
